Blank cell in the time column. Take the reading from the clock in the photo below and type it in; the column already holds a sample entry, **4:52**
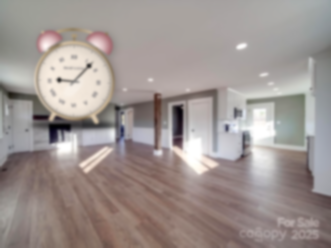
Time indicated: **9:07**
